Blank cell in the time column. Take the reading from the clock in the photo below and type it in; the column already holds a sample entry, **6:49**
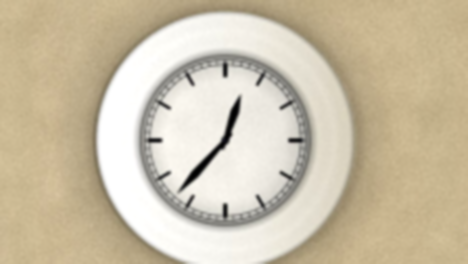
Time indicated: **12:37**
